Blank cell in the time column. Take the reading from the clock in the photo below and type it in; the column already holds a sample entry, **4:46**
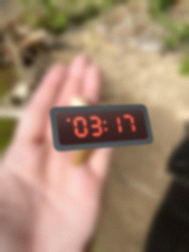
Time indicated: **3:17**
